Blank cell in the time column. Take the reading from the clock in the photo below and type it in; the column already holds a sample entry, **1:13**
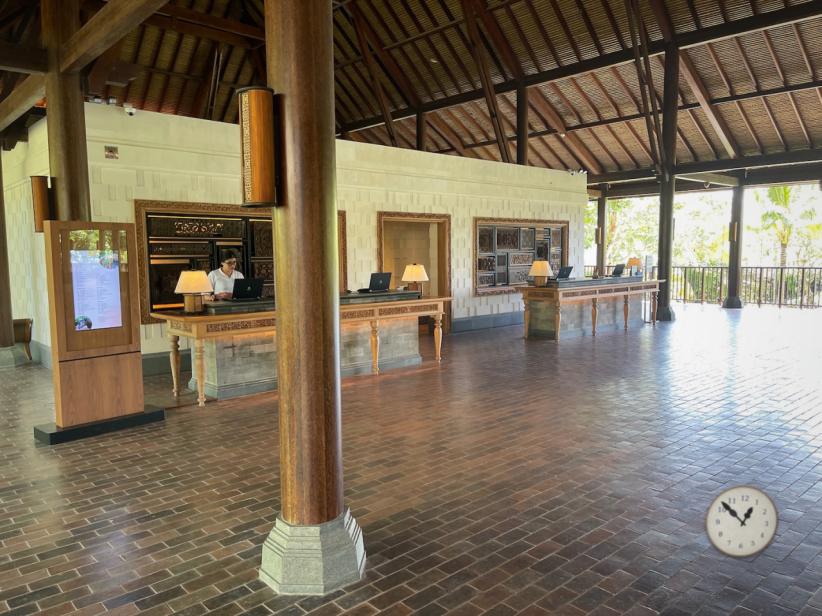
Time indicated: **12:52**
